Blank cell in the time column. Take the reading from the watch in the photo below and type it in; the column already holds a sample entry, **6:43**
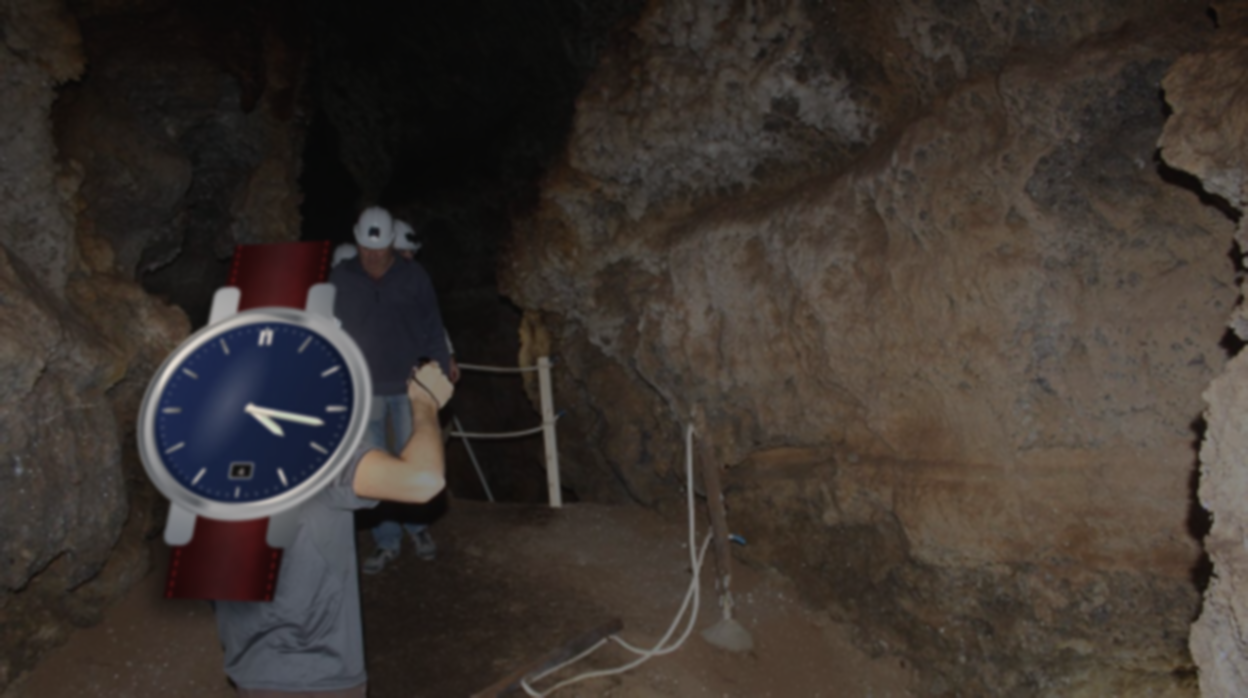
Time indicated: **4:17**
